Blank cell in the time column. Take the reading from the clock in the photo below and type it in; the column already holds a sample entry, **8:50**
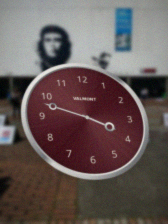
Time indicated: **3:48**
